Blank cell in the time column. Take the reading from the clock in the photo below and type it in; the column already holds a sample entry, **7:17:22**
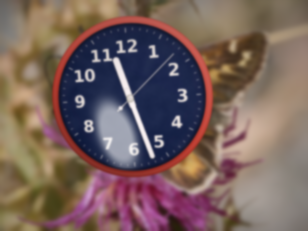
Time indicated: **11:27:08**
